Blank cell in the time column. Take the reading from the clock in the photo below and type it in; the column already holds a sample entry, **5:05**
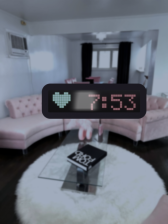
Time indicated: **7:53**
